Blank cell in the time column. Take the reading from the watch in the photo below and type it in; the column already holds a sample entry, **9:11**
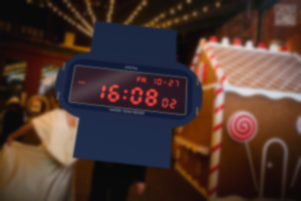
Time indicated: **16:08**
